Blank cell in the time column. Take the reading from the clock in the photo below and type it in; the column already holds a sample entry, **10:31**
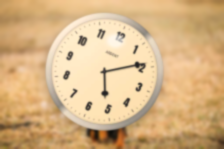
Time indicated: **5:09**
